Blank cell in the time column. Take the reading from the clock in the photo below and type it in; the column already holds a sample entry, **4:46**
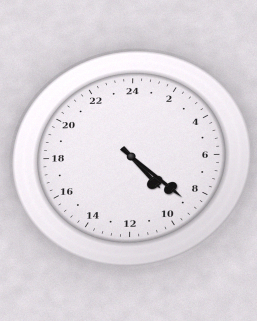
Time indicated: **9:22**
